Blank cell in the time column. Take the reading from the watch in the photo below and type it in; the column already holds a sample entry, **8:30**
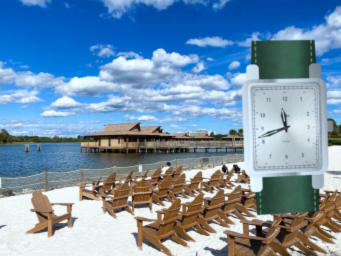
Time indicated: **11:42**
